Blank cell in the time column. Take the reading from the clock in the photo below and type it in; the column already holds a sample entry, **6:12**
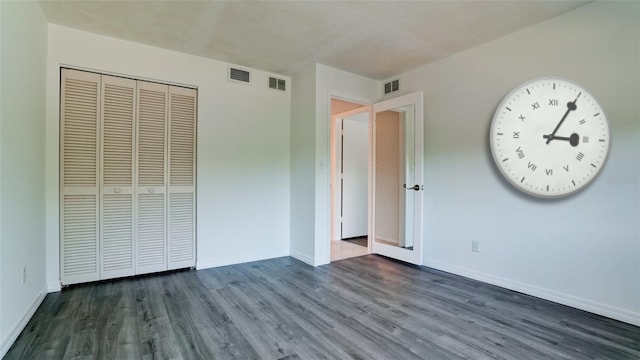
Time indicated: **3:05**
